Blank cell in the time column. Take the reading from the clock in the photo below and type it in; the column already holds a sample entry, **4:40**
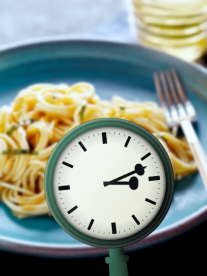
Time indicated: **3:12**
